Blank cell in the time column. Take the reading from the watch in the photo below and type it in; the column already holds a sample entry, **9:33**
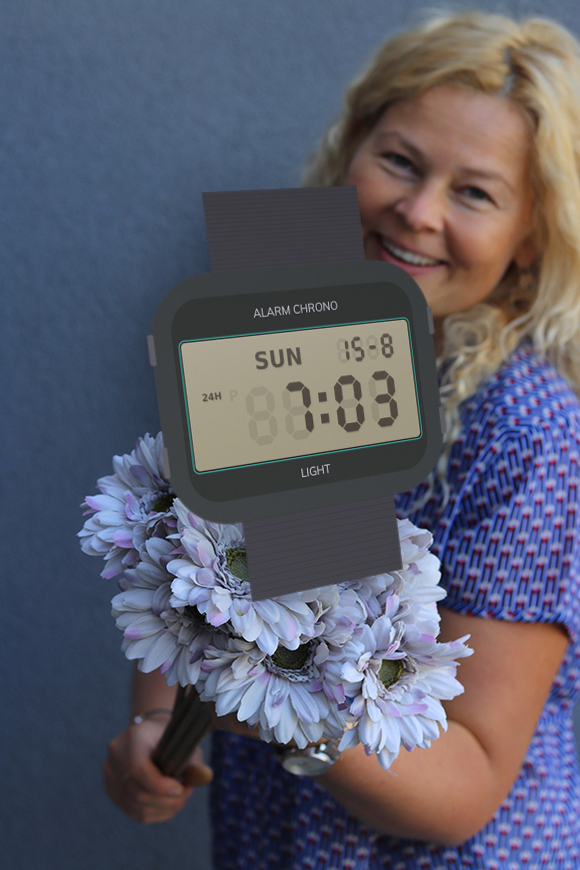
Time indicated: **7:03**
